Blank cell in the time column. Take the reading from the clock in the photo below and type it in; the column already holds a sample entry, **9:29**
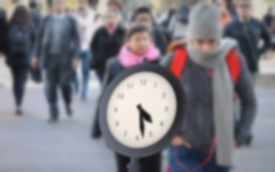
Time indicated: **4:28**
